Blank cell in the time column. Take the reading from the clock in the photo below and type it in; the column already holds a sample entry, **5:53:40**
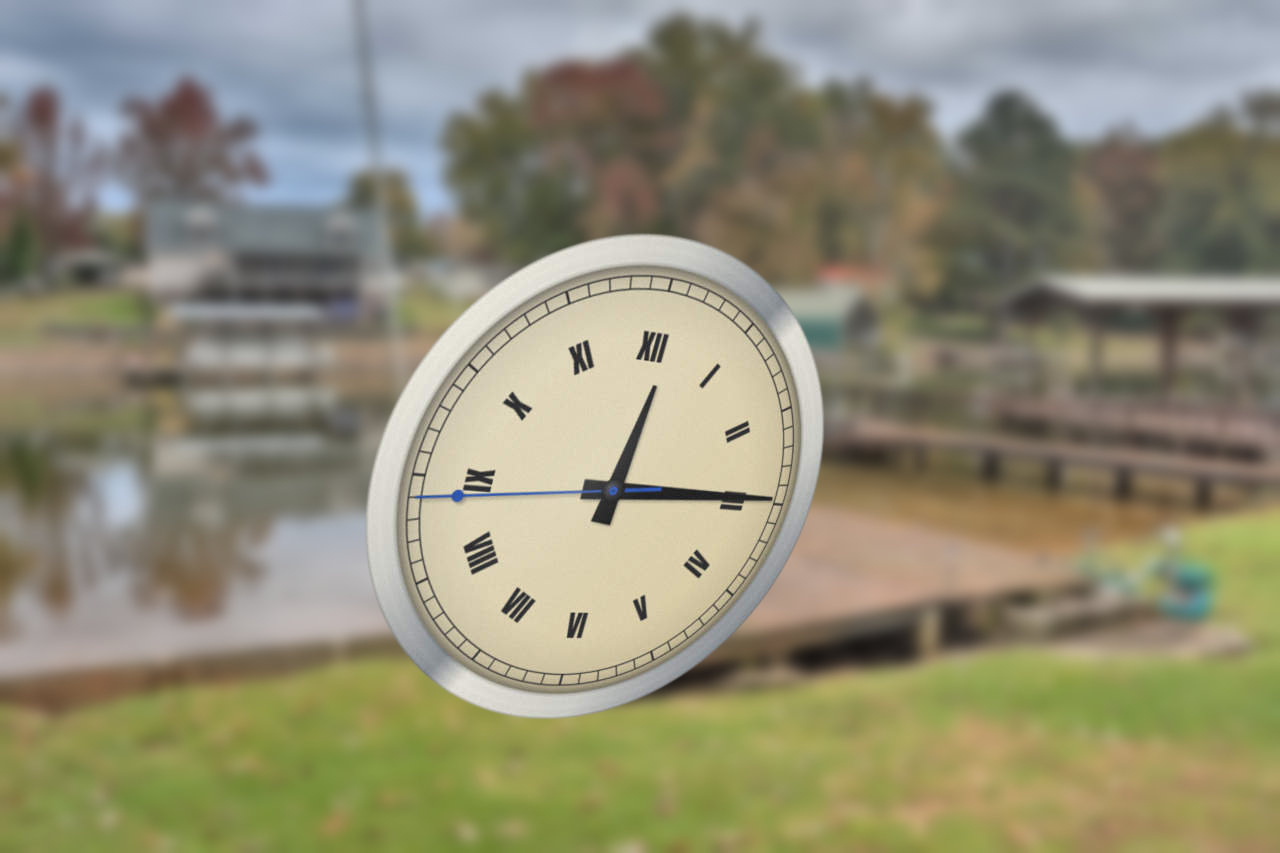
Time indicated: **12:14:44**
